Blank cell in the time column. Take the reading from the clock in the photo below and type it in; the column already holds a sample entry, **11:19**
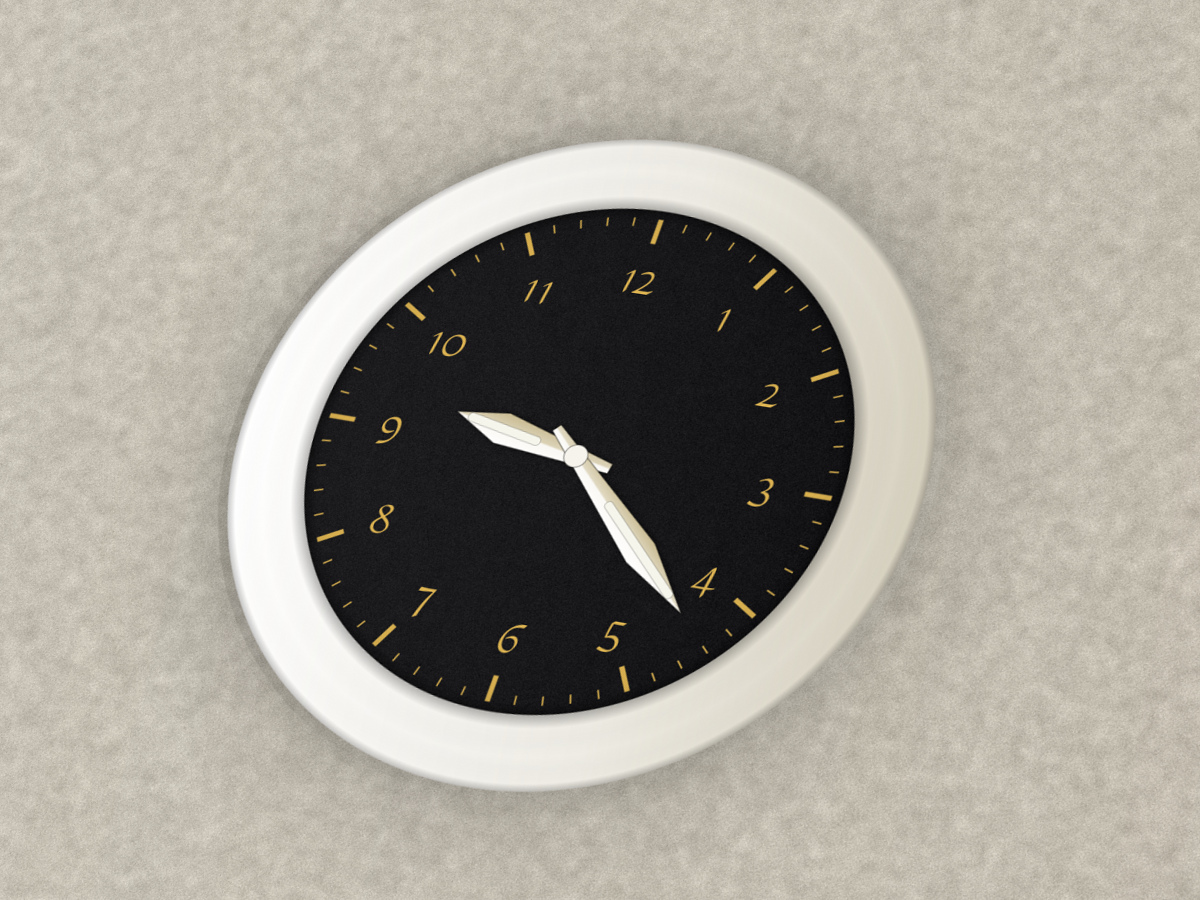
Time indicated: **9:22**
